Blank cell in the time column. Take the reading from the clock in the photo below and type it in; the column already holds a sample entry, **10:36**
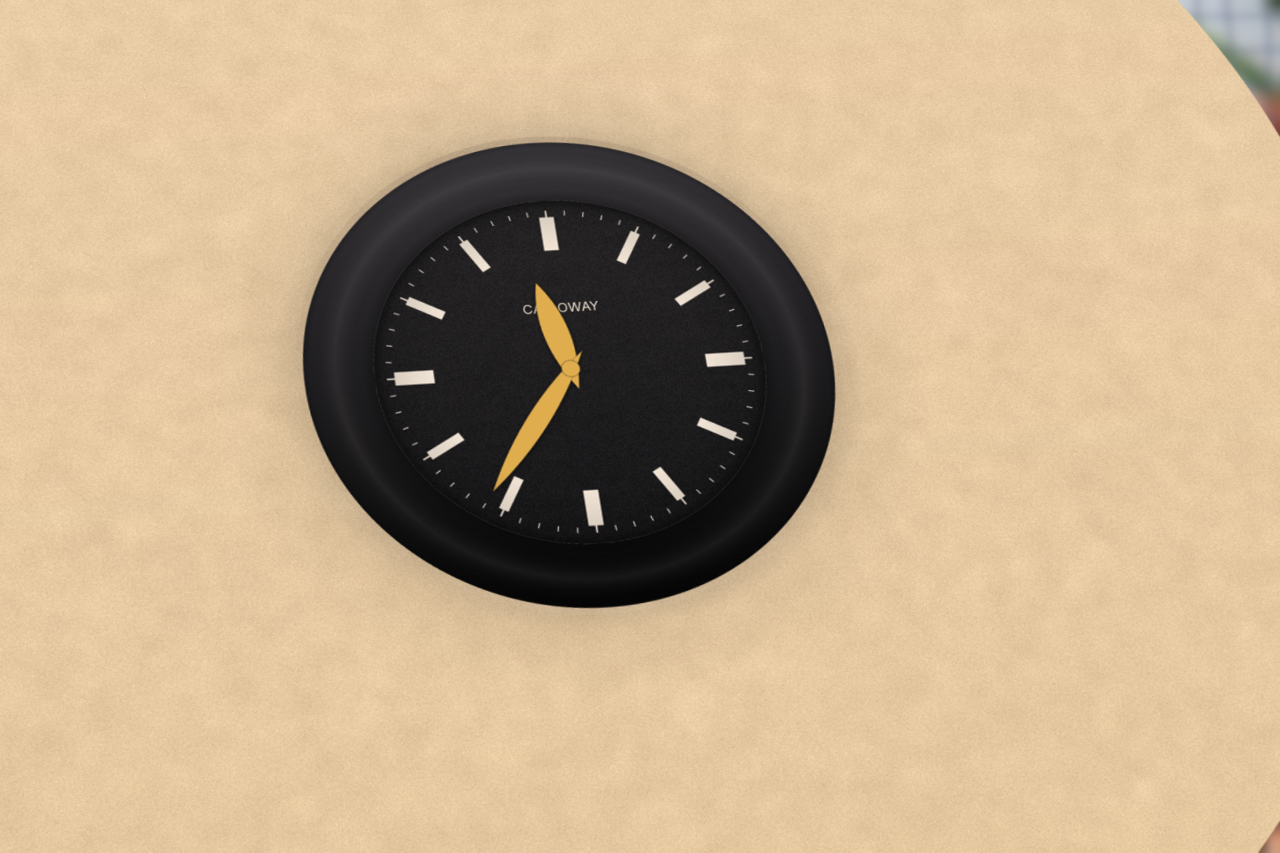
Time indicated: **11:36**
